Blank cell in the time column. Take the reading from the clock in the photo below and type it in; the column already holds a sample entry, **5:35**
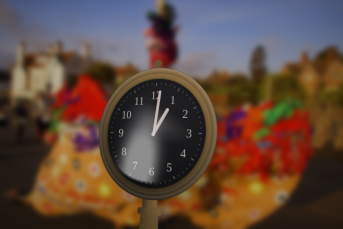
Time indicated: **1:01**
